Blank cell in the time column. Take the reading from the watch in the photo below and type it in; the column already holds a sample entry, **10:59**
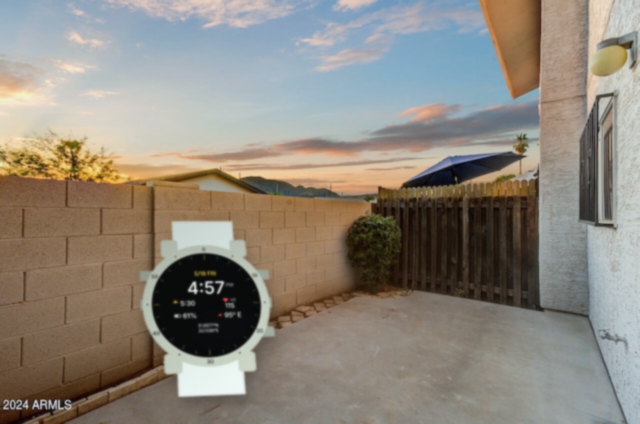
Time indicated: **4:57**
